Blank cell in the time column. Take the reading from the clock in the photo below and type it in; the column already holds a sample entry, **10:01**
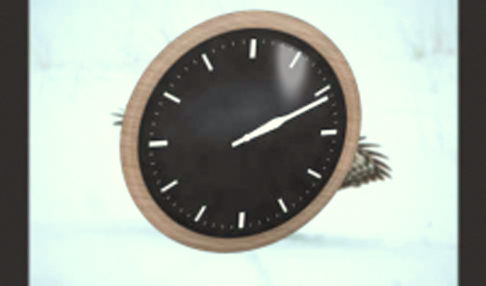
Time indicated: **2:11**
